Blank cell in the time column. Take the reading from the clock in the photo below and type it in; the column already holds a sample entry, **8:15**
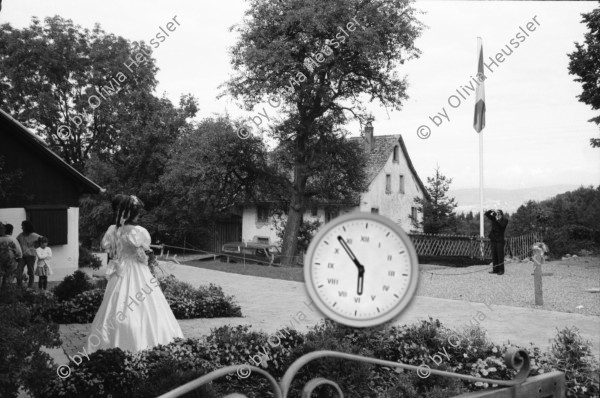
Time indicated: **5:53**
